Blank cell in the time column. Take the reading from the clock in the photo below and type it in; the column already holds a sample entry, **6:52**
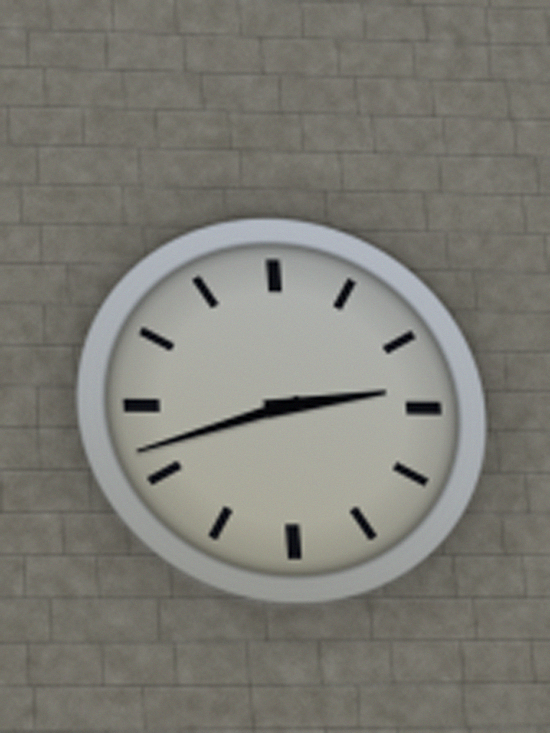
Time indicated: **2:42**
